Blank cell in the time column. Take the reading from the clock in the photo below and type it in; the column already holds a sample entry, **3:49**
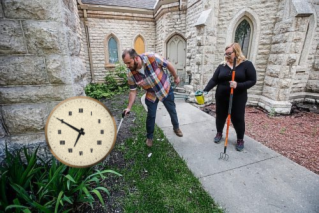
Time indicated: **6:50**
